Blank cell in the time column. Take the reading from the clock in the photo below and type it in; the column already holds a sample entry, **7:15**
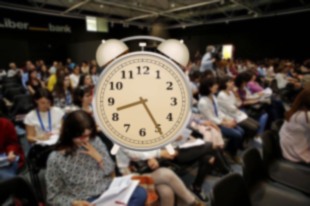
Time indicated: **8:25**
